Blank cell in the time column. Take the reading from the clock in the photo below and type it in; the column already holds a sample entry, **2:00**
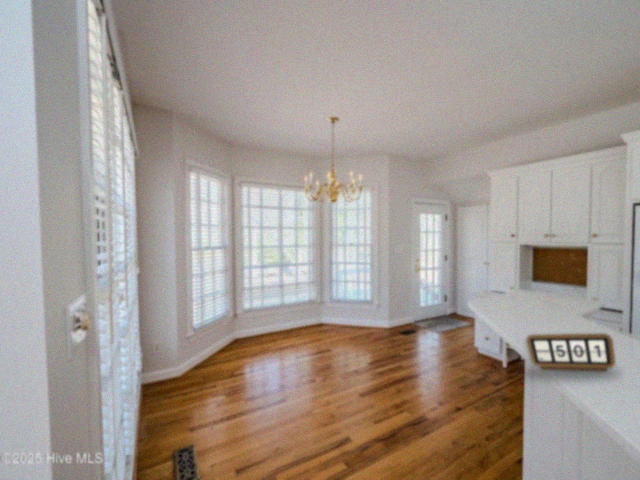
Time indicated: **5:01**
